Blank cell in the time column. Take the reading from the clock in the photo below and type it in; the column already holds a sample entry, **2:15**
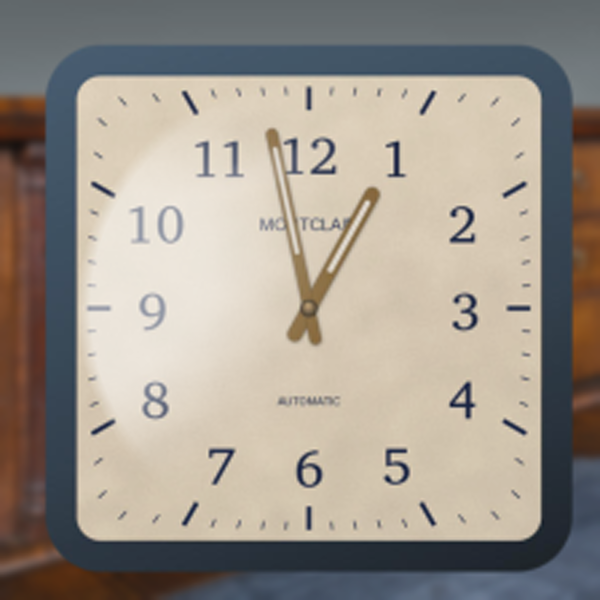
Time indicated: **12:58**
